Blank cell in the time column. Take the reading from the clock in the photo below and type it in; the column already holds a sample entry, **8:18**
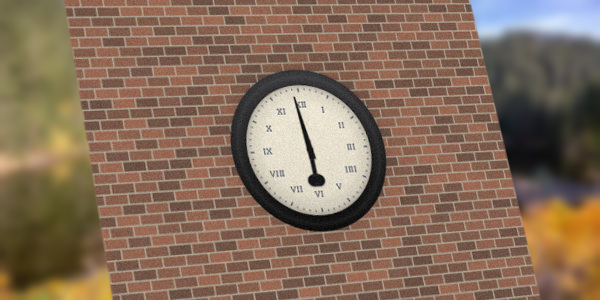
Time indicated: **5:59**
